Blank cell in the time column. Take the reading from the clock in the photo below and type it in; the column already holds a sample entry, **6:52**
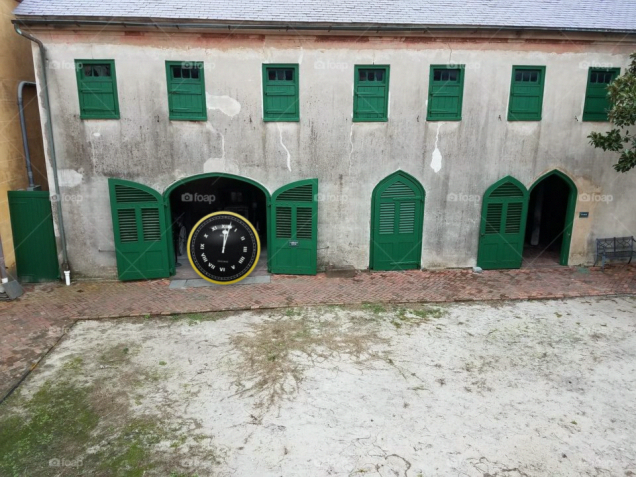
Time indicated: **12:02**
